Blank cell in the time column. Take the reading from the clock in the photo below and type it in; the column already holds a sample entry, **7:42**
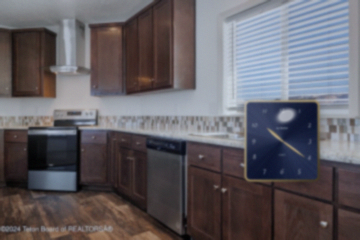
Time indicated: **10:21**
